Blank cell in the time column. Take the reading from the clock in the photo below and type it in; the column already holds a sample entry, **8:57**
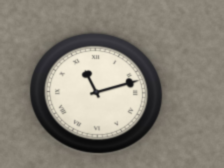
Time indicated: **11:12**
